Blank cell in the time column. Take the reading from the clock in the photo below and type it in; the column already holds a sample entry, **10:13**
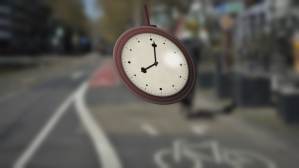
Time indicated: **8:01**
